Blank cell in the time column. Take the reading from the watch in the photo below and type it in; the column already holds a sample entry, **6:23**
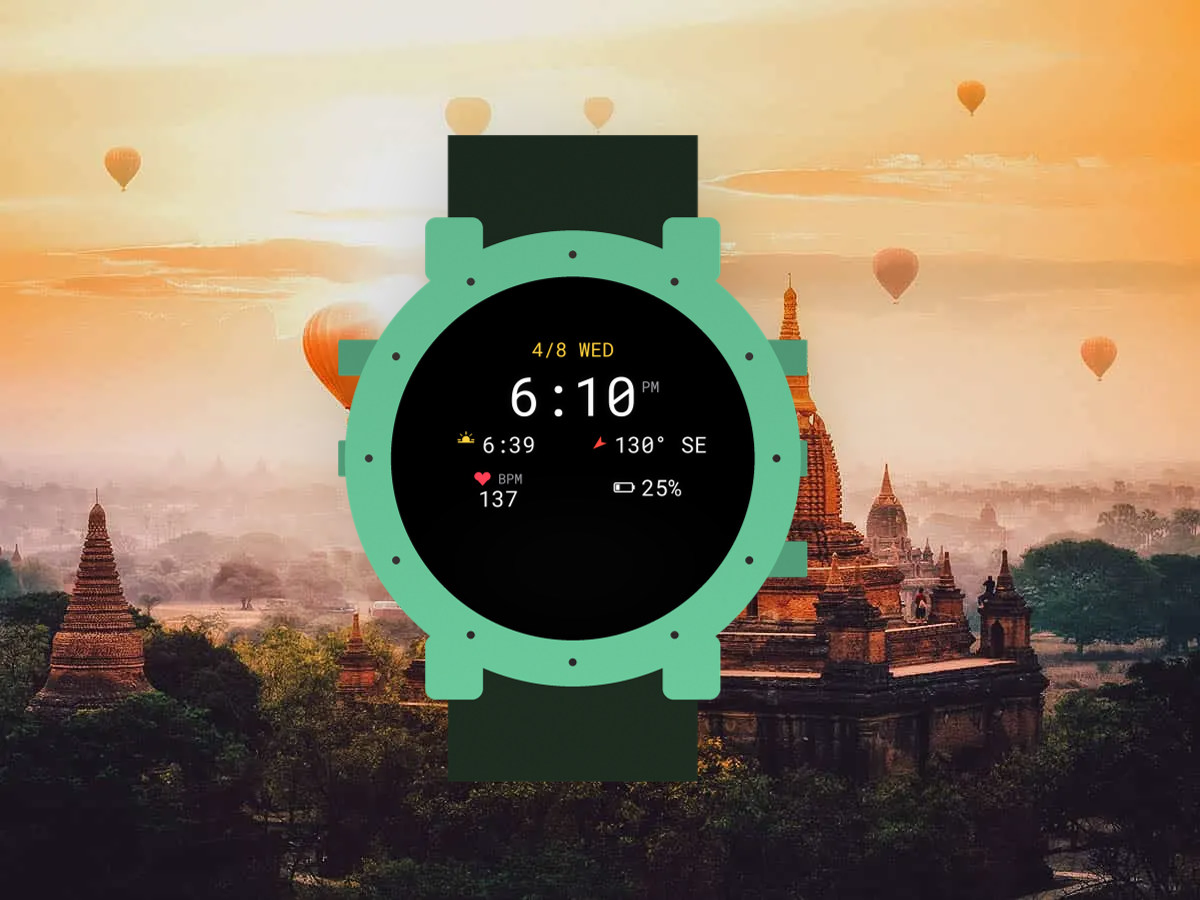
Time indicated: **6:10**
